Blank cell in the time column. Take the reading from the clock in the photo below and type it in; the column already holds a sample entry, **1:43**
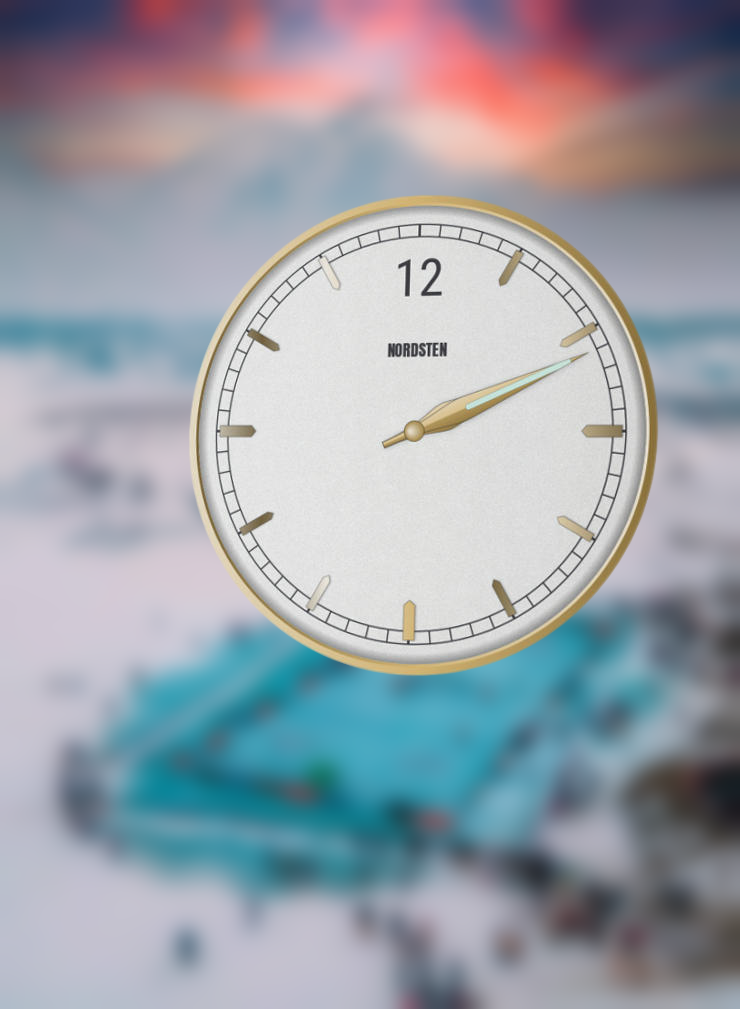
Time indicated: **2:11**
